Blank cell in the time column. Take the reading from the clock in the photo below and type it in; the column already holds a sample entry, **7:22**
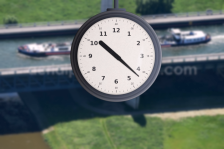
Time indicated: **10:22**
